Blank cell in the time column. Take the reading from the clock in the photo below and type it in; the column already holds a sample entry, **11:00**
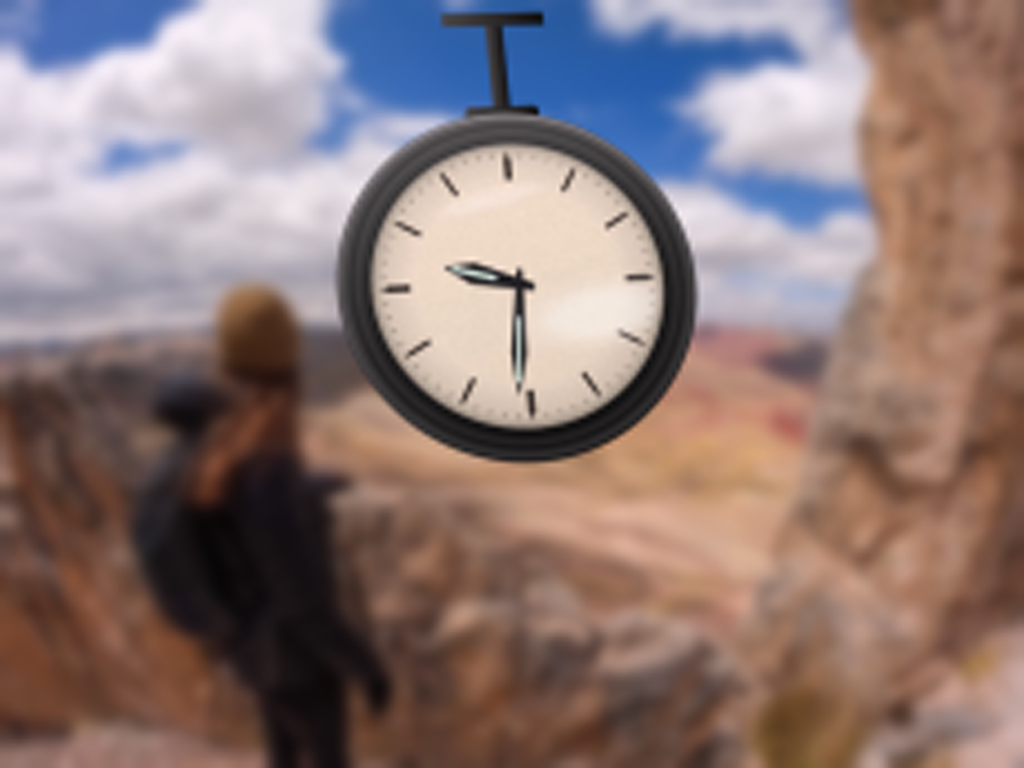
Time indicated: **9:31**
